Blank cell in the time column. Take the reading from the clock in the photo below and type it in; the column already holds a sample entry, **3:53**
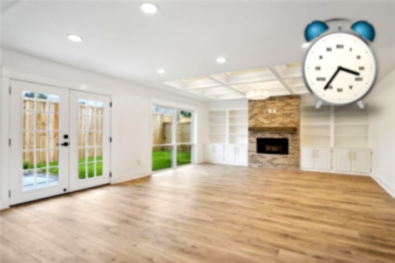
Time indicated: **3:36**
